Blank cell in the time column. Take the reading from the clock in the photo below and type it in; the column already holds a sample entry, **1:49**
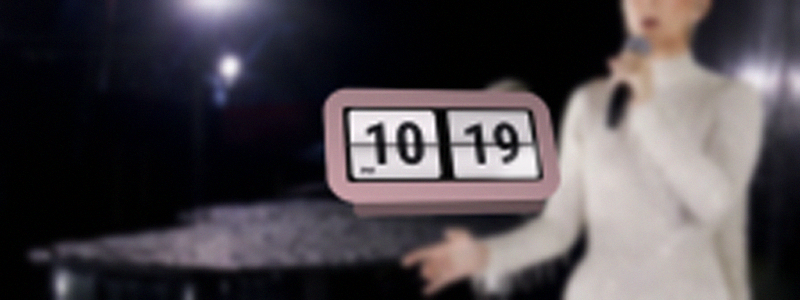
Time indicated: **10:19**
